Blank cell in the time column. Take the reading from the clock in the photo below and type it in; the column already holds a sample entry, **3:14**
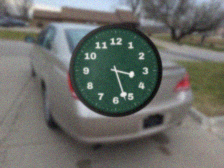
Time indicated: **3:27**
